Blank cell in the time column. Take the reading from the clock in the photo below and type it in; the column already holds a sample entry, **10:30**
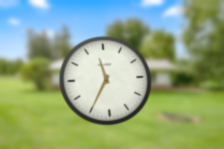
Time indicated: **11:35**
